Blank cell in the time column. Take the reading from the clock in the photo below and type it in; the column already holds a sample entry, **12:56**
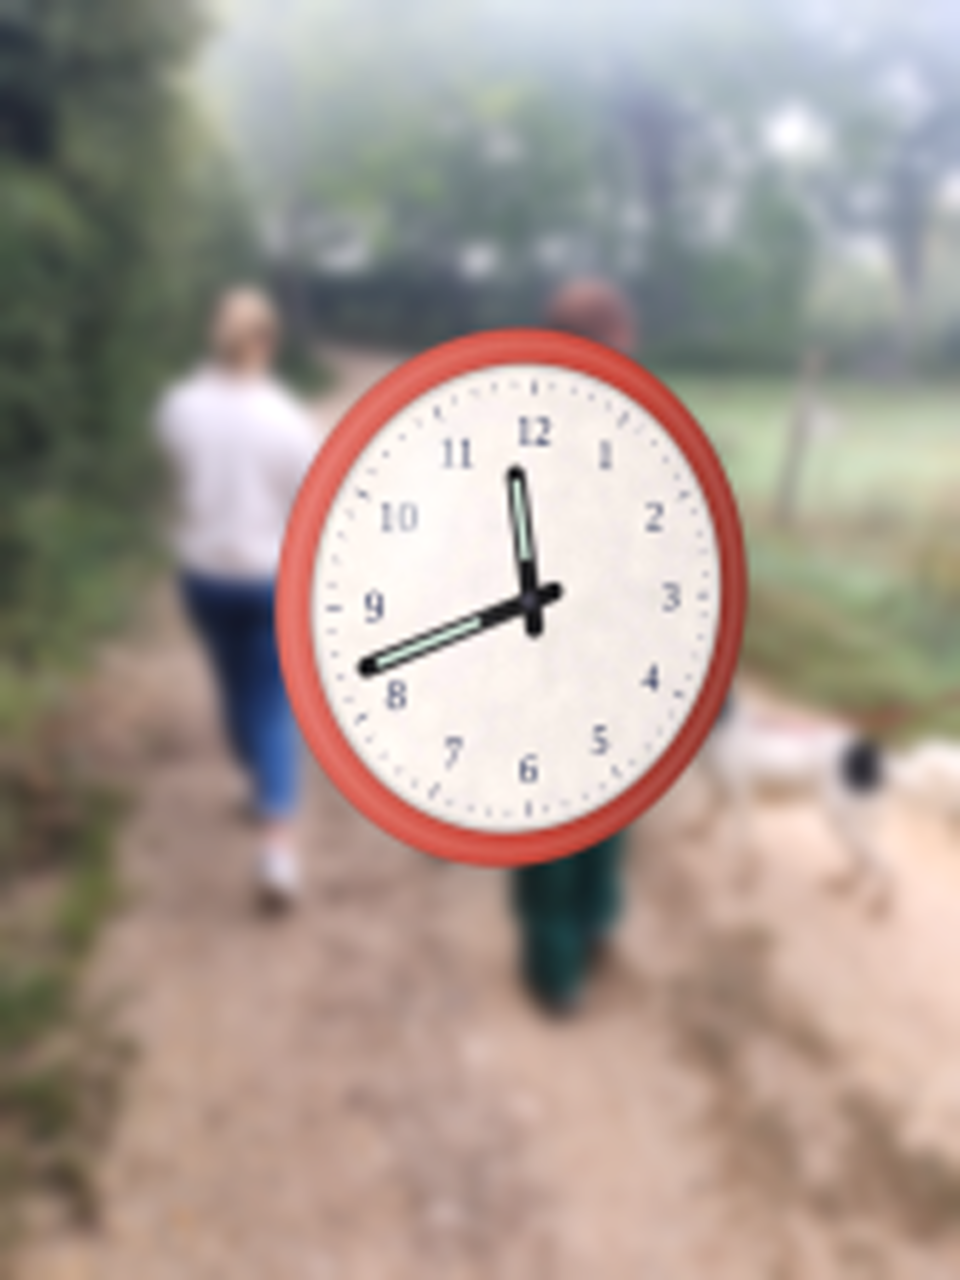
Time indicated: **11:42**
